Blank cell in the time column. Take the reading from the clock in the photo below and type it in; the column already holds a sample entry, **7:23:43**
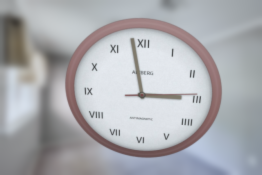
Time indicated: **2:58:14**
